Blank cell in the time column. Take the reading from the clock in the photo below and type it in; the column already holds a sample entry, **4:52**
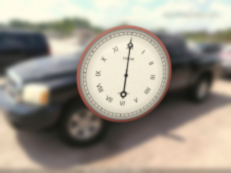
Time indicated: **6:00**
